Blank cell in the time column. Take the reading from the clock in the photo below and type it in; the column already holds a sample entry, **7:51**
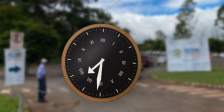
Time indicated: **7:31**
